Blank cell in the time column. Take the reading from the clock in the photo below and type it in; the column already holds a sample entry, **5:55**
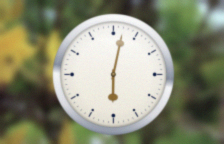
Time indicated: **6:02**
